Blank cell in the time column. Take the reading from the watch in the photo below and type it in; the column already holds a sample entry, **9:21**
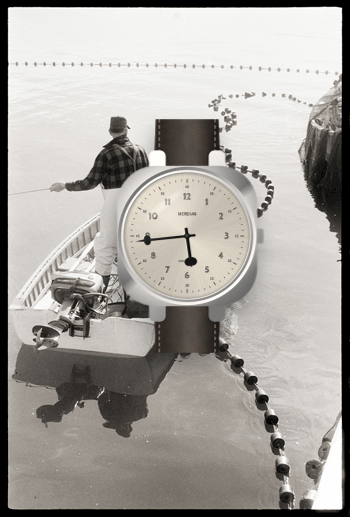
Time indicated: **5:44**
